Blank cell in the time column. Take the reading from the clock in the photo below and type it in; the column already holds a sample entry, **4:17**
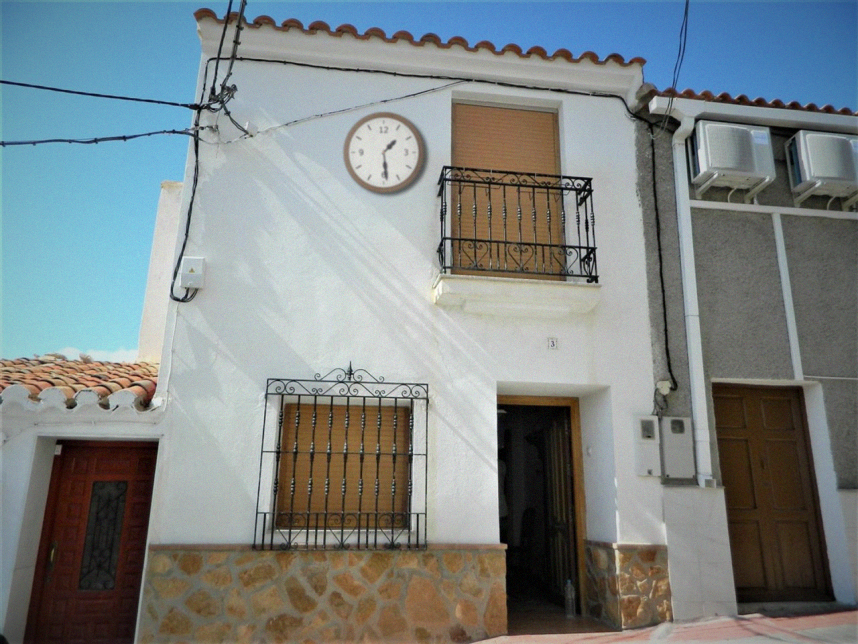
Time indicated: **1:29**
